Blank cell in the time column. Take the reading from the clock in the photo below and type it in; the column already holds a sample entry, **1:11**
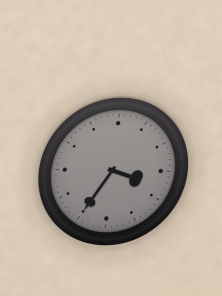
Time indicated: **3:35**
